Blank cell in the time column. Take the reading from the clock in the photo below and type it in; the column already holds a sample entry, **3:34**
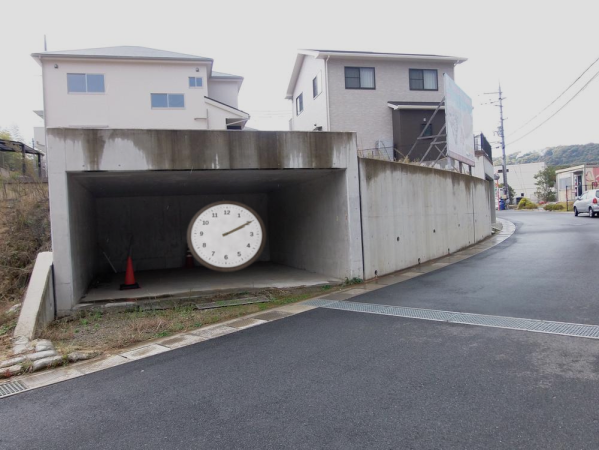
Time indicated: **2:10**
